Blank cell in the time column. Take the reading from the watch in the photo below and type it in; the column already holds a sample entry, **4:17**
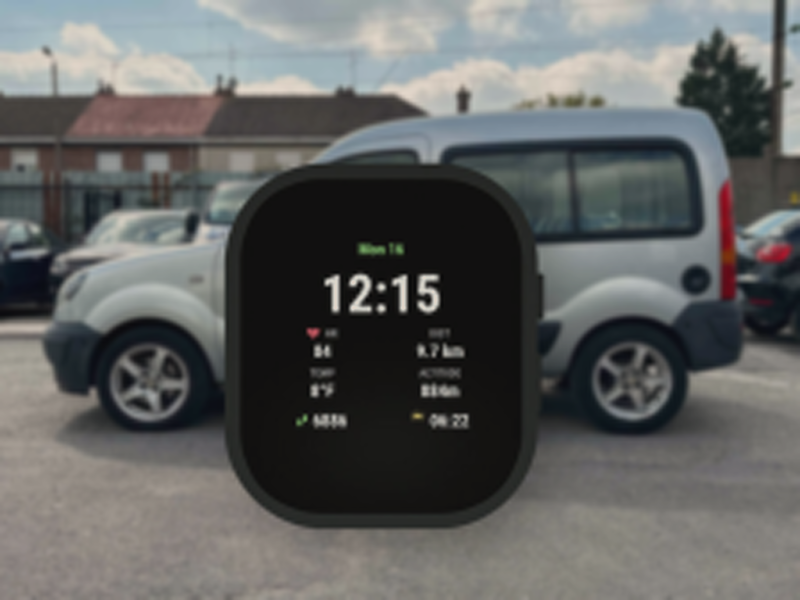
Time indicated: **12:15**
